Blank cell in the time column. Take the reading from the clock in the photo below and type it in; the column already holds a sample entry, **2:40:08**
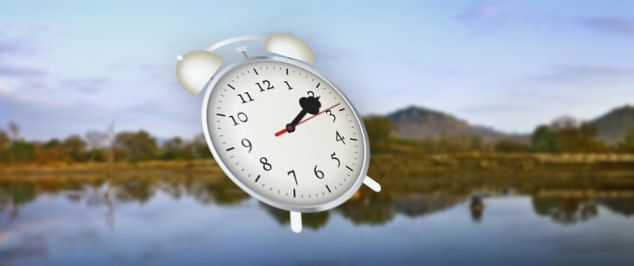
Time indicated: **2:11:14**
